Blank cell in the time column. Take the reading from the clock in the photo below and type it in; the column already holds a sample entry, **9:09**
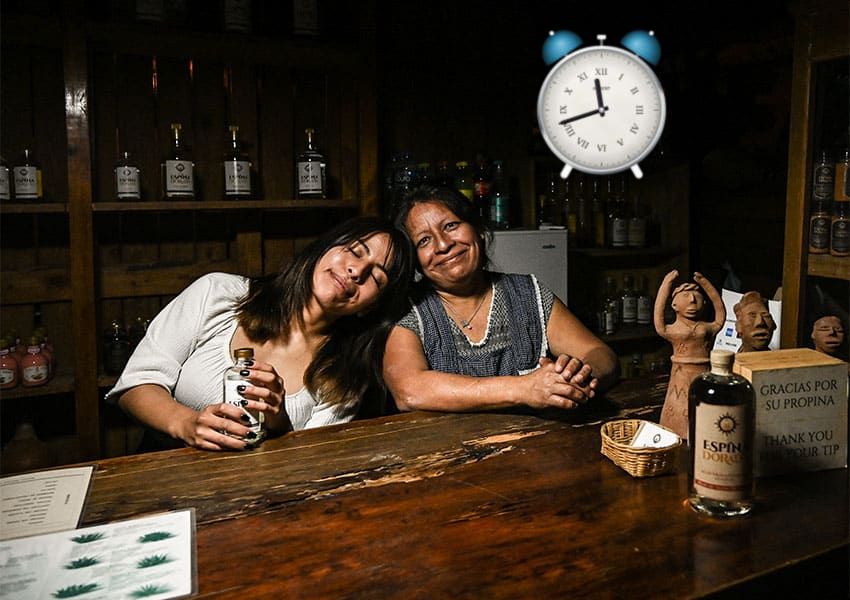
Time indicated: **11:42**
